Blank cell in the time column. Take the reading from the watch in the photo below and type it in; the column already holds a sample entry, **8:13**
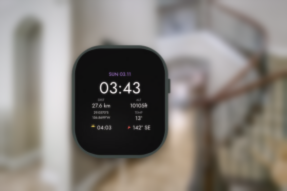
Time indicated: **3:43**
